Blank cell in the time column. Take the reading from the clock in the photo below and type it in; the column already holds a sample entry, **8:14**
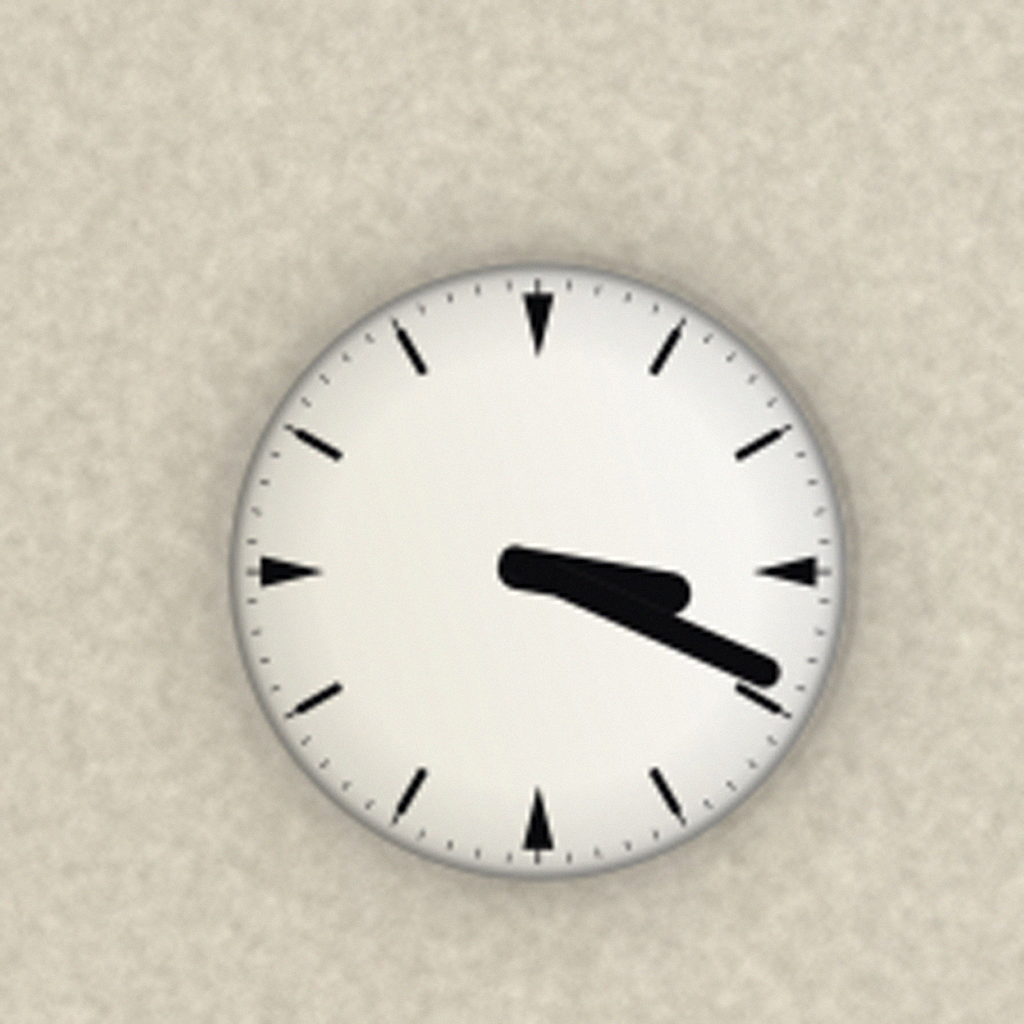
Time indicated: **3:19**
